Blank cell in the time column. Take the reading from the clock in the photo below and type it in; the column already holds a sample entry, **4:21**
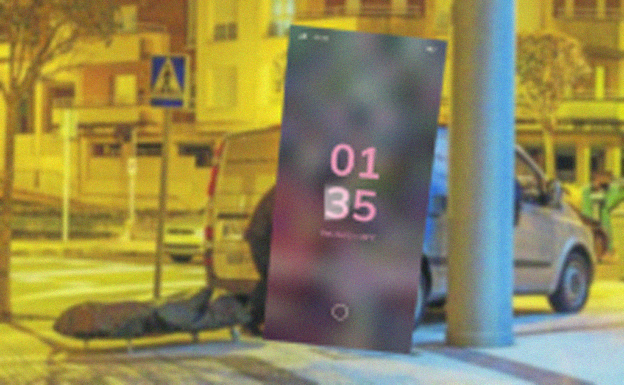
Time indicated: **1:35**
